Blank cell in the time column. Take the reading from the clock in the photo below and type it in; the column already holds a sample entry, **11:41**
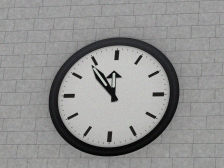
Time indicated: **11:54**
